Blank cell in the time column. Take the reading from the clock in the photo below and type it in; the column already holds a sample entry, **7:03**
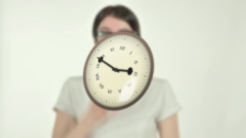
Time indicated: **2:48**
